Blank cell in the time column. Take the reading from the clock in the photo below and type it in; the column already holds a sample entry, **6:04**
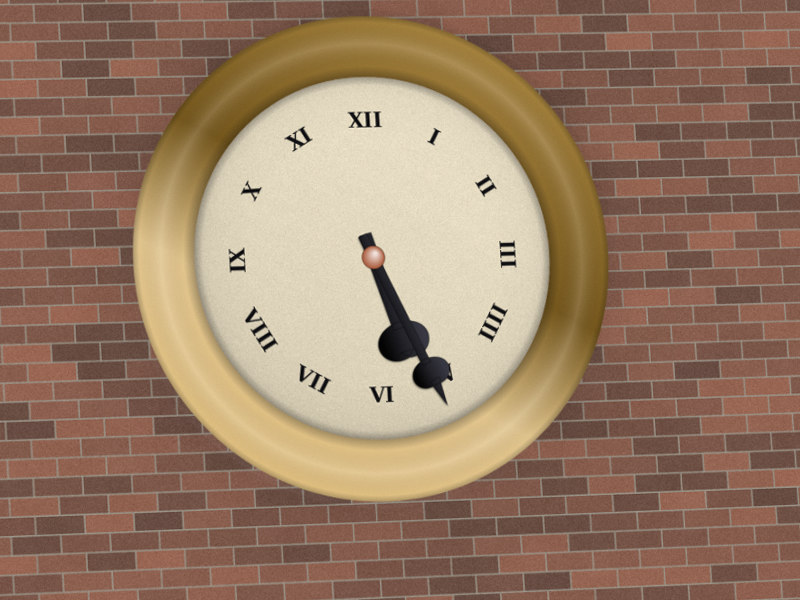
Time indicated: **5:26**
